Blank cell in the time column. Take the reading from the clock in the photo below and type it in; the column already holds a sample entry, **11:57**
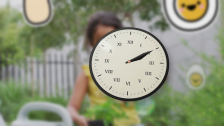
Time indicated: **2:10**
